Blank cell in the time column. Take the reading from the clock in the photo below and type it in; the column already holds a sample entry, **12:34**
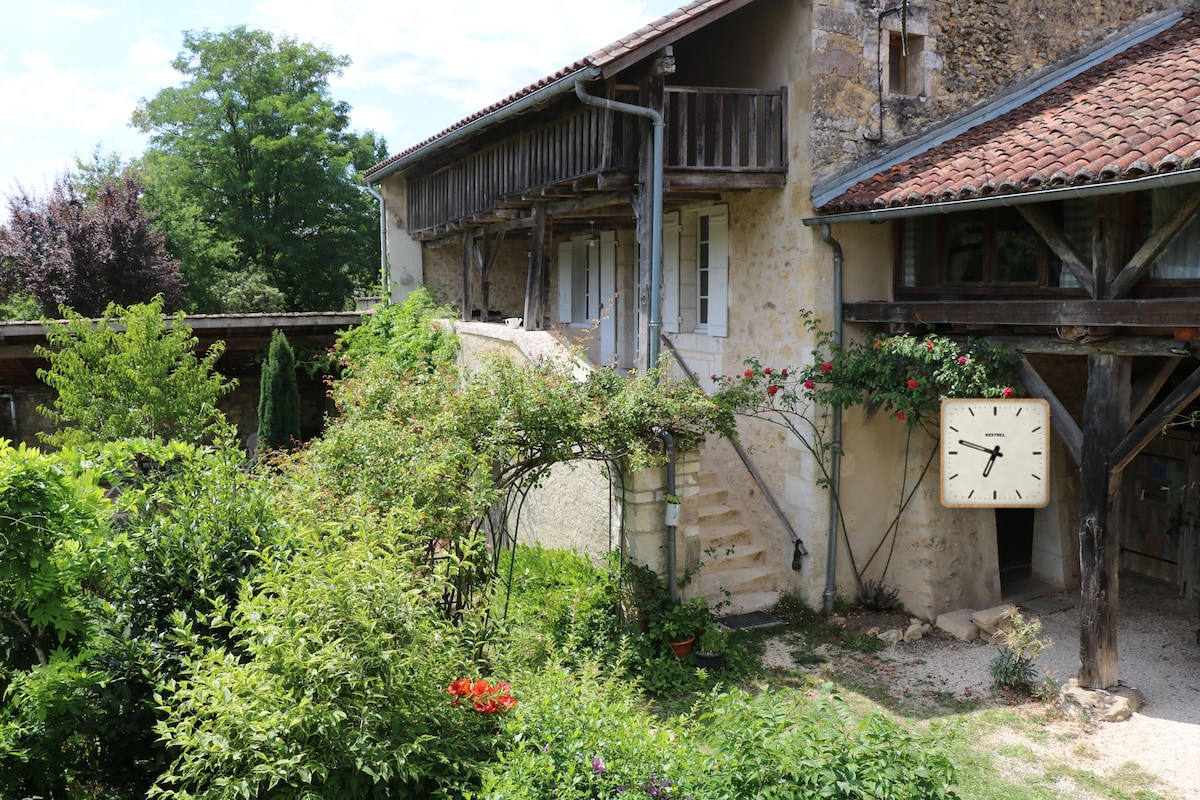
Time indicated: **6:48**
